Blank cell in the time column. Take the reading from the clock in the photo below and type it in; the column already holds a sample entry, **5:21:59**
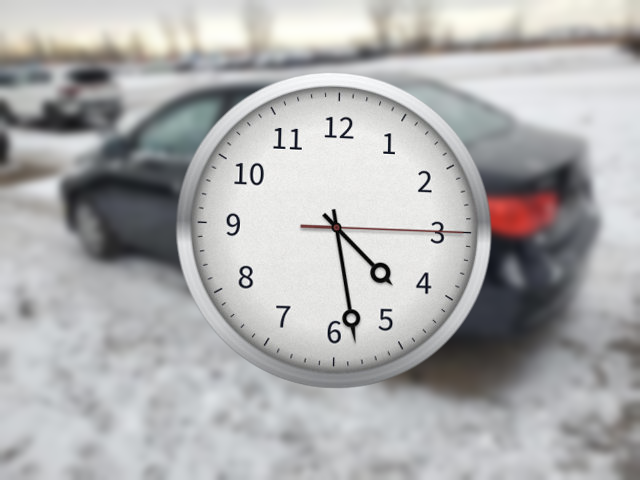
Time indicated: **4:28:15**
